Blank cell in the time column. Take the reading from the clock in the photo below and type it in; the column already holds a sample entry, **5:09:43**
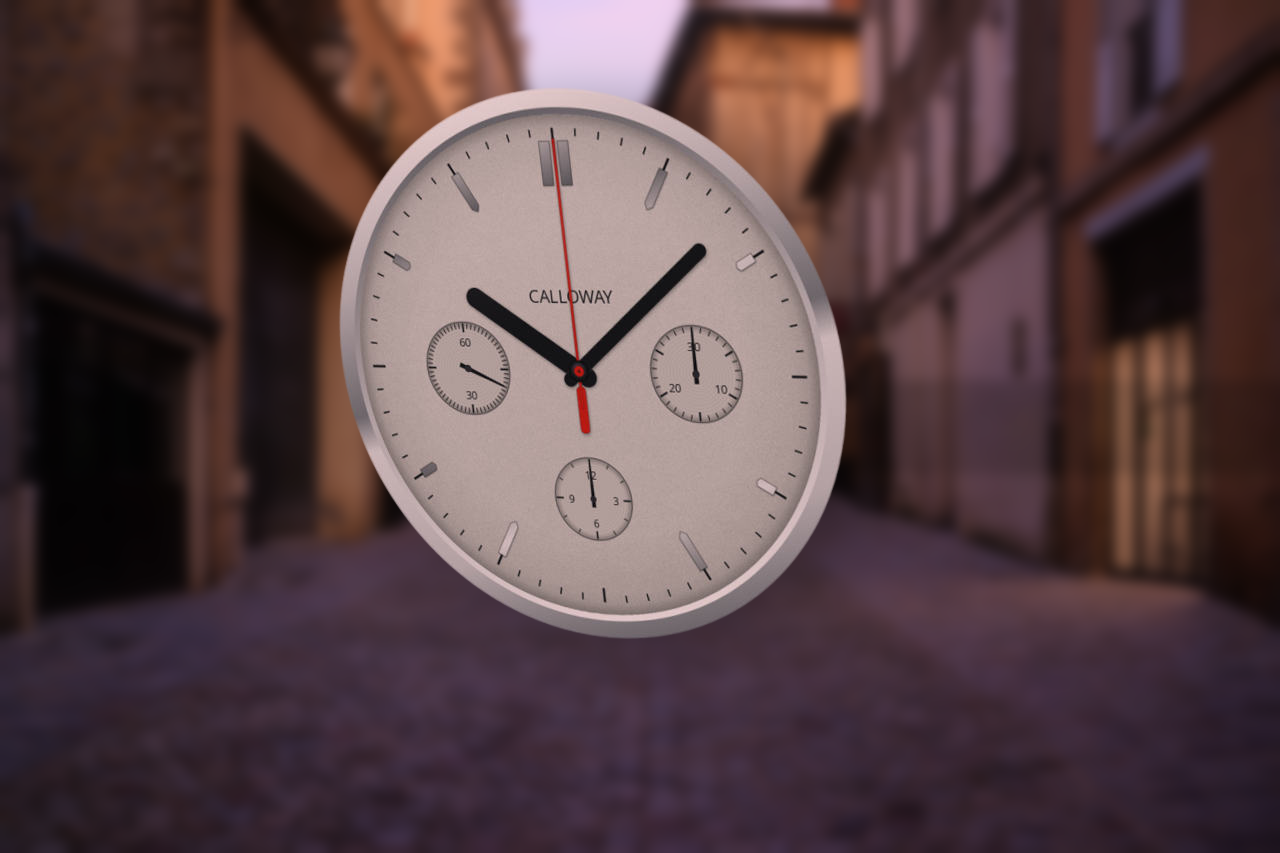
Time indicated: **10:08:19**
